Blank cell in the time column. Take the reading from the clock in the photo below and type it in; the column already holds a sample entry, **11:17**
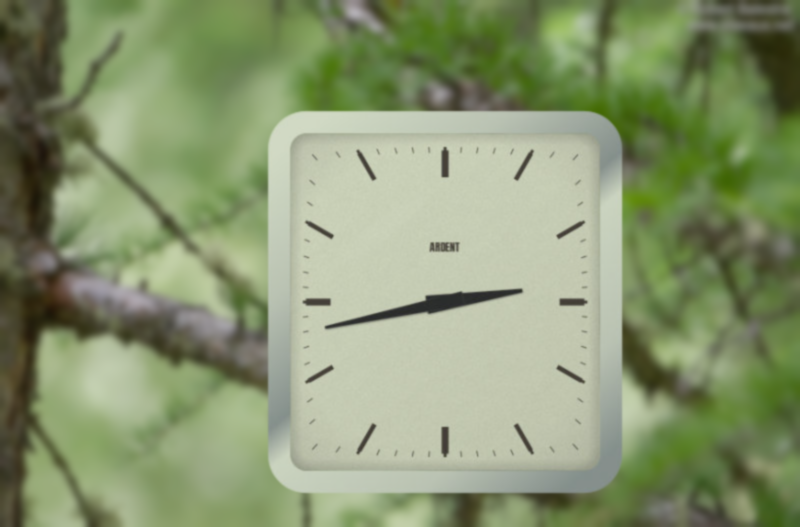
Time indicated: **2:43**
